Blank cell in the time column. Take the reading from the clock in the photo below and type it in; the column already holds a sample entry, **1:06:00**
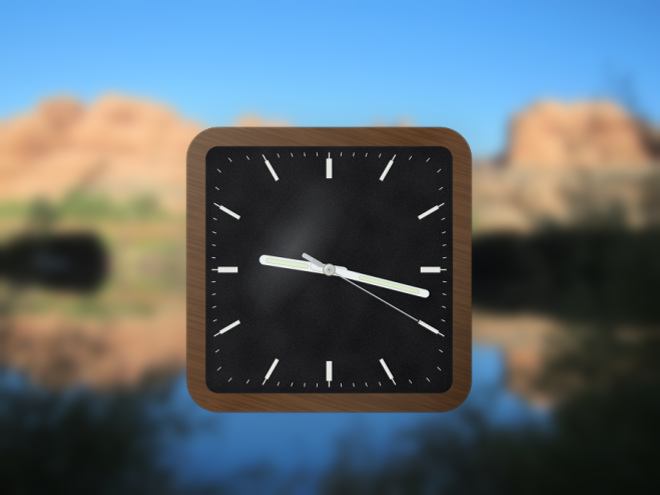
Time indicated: **9:17:20**
